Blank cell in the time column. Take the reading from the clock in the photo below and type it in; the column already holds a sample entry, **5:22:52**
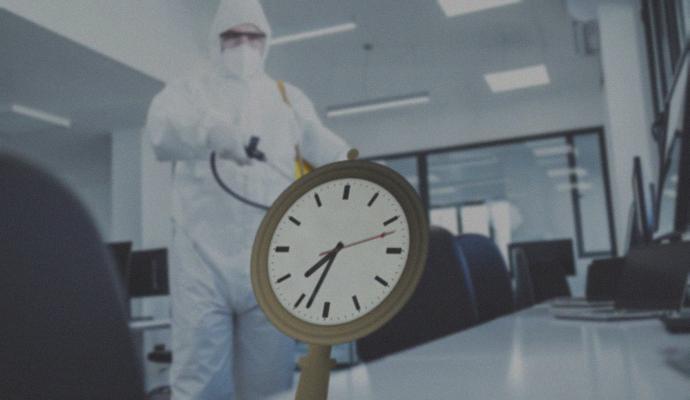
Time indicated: **7:33:12**
